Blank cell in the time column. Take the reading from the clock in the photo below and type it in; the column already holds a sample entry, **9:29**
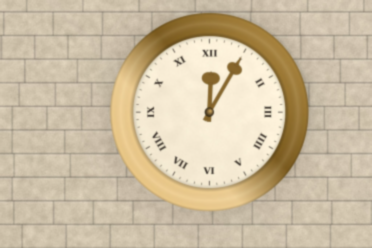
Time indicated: **12:05**
